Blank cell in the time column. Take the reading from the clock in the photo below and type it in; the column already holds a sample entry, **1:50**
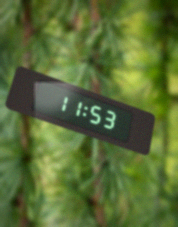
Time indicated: **11:53**
